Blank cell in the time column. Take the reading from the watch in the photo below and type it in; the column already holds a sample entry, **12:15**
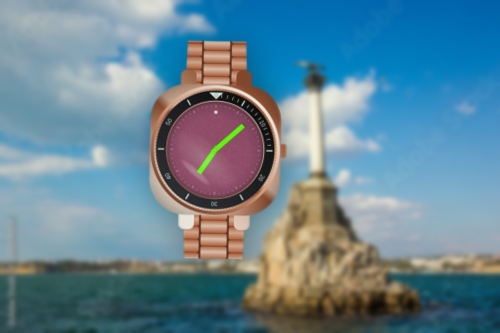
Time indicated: **7:08**
